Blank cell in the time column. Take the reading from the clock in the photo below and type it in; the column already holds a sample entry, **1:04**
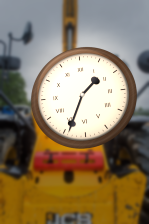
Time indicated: **1:34**
